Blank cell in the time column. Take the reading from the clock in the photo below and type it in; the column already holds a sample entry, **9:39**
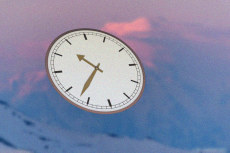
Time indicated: **10:37**
